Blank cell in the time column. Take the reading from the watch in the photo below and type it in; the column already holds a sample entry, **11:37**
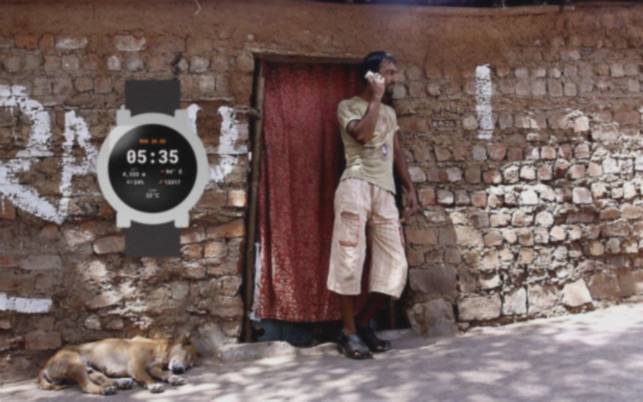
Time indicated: **5:35**
